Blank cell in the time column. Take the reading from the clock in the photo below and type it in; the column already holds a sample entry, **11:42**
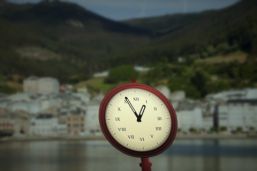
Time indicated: **12:56**
